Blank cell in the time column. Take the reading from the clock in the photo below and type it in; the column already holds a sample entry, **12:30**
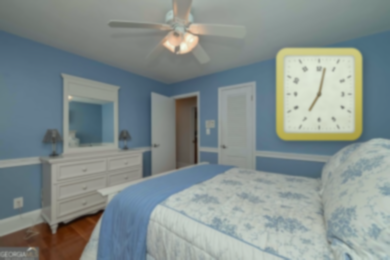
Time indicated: **7:02**
